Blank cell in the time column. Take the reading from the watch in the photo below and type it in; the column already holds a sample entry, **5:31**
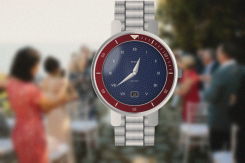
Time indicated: **12:39**
